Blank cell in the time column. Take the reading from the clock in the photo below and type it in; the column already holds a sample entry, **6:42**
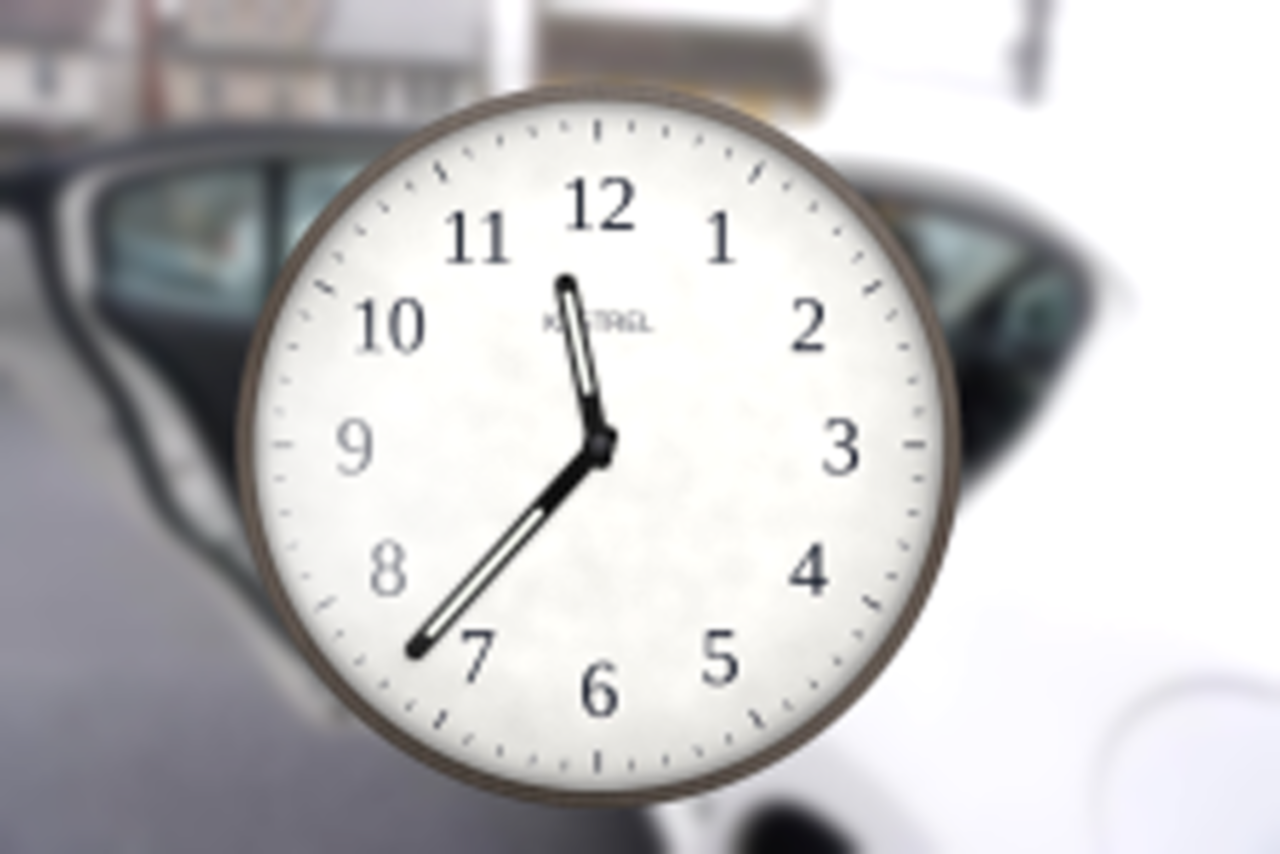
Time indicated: **11:37**
